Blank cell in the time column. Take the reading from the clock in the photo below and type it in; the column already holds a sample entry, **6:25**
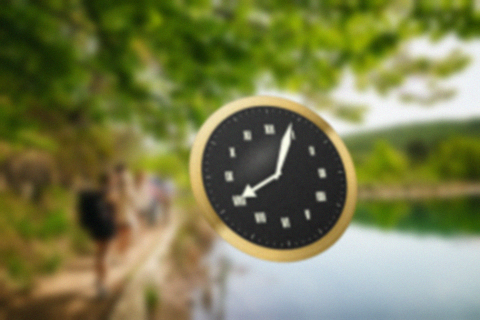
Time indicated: **8:04**
